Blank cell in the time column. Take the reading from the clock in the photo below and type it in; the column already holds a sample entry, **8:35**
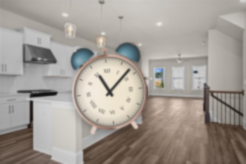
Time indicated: **11:08**
